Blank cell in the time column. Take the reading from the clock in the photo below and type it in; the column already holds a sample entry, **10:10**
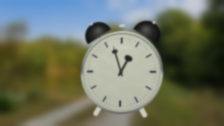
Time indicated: **12:57**
